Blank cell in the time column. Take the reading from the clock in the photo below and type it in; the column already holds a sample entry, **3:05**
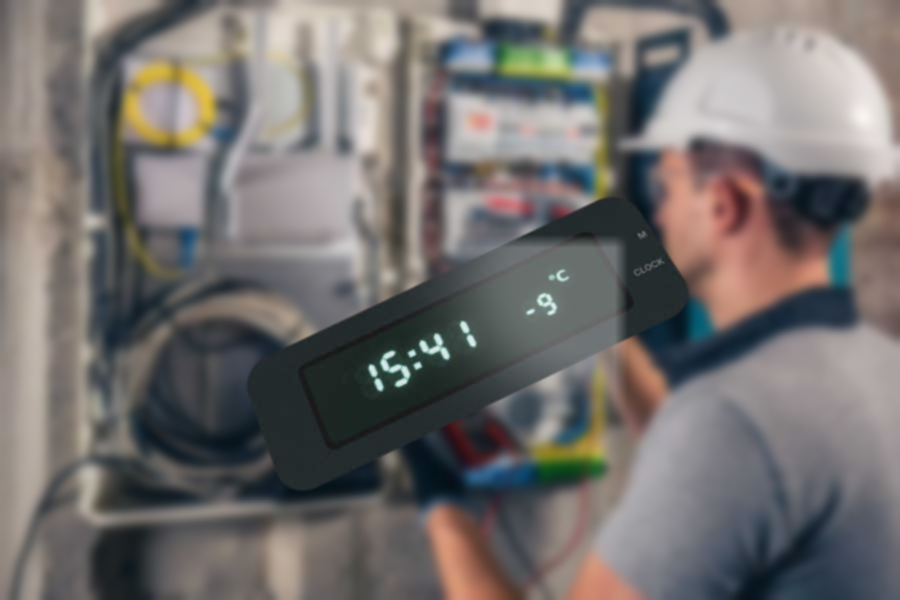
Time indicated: **15:41**
